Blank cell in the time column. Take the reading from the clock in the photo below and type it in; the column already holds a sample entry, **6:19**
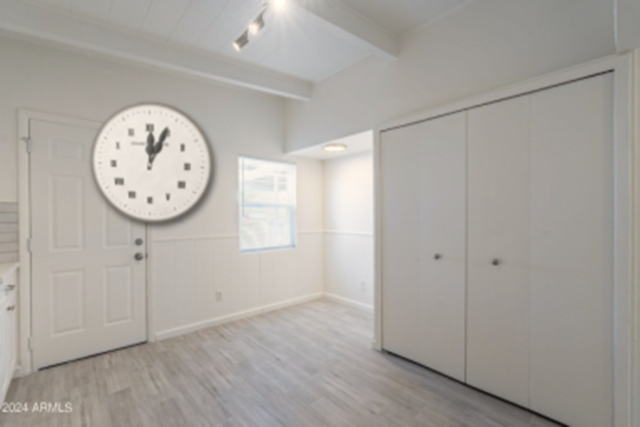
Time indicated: **12:04**
